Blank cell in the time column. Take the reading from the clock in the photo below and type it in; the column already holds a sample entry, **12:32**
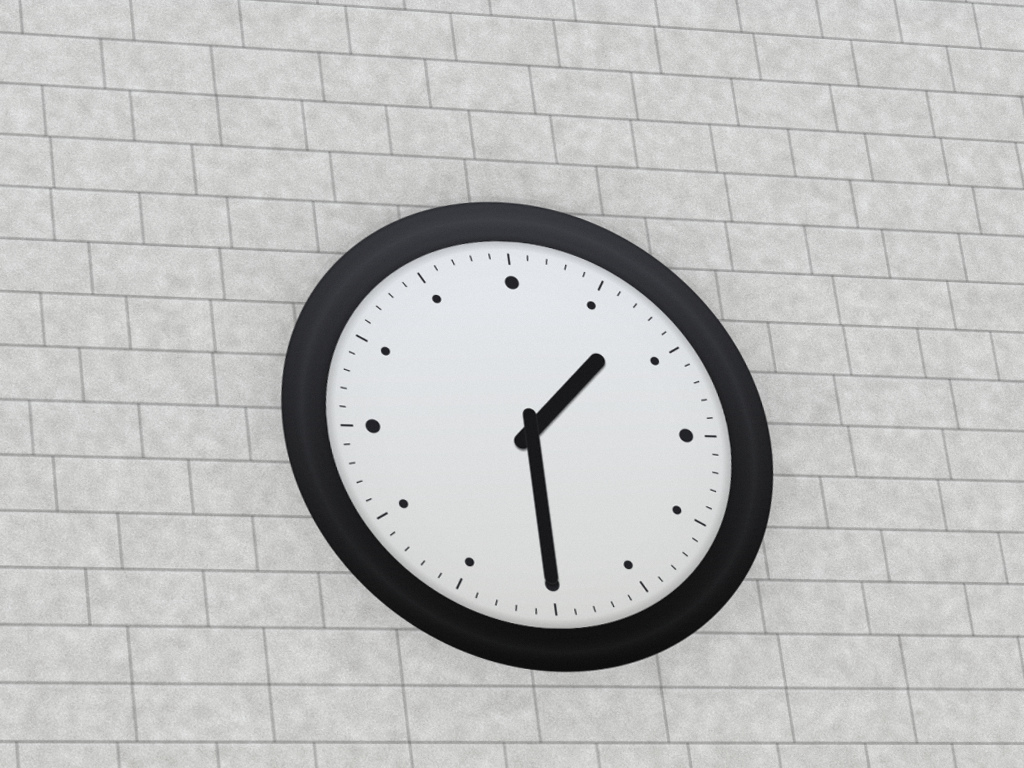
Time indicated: **1:30**
